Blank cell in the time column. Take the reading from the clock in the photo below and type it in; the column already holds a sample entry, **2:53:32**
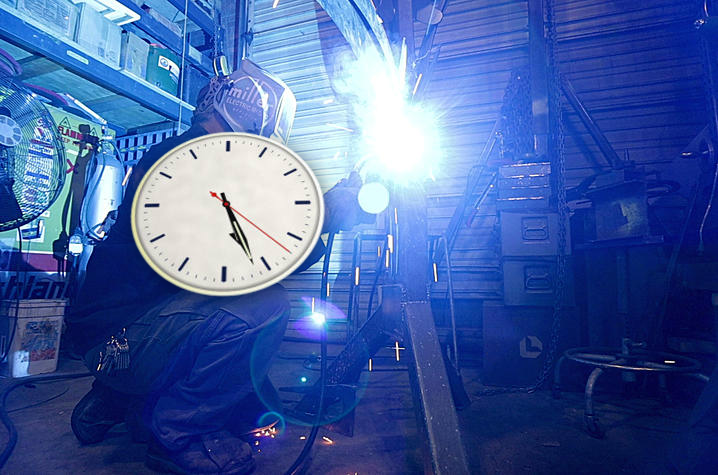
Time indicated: **5:26:22**
